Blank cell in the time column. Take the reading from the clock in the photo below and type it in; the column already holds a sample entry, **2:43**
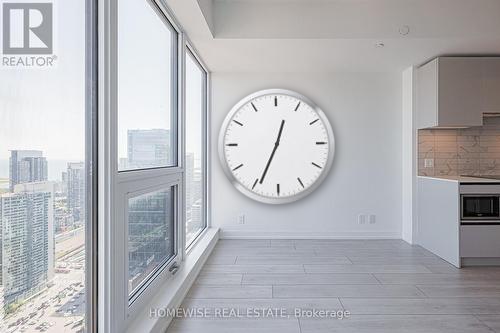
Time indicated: **12:34**
